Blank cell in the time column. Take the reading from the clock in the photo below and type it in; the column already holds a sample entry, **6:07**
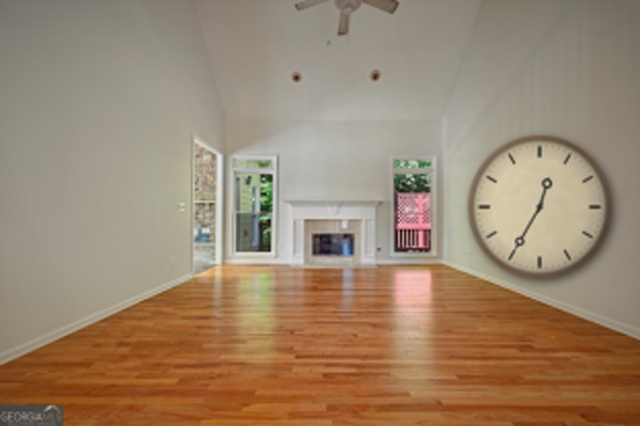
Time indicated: **12:35**
